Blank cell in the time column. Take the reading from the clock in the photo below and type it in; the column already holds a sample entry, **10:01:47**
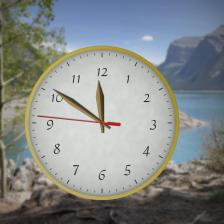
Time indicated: **11:50:46**
